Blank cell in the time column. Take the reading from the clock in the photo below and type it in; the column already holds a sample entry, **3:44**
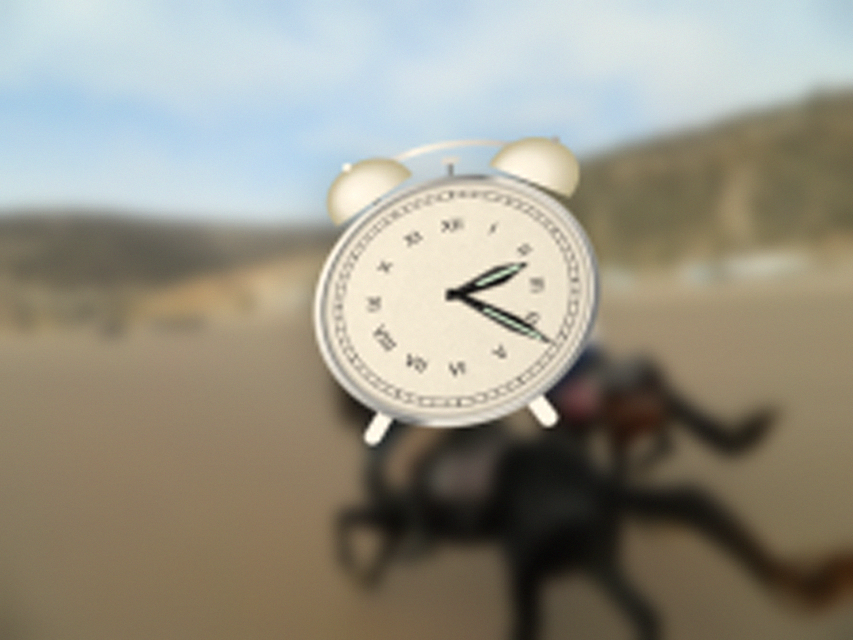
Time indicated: **2:21**
